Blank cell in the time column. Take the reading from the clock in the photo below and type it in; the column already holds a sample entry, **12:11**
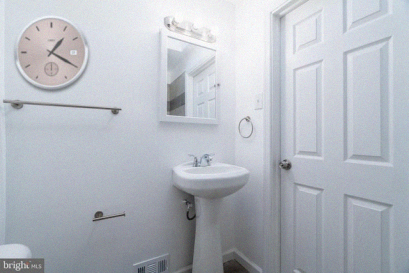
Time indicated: **1:20**
